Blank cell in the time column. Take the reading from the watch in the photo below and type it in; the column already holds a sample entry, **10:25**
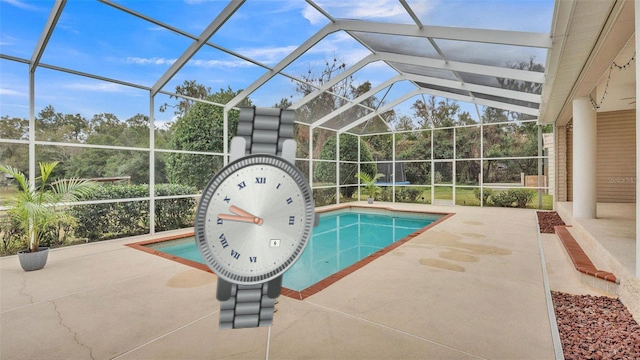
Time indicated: **9:46**
